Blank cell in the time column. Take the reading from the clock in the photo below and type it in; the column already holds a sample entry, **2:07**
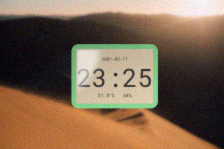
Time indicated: **23:25**
